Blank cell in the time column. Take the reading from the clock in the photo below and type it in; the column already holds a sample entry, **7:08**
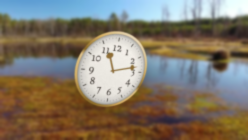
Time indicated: **11:13**
